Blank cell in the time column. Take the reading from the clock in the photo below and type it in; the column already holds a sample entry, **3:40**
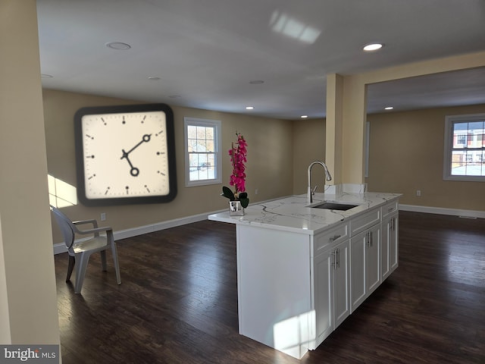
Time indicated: **5:09**
